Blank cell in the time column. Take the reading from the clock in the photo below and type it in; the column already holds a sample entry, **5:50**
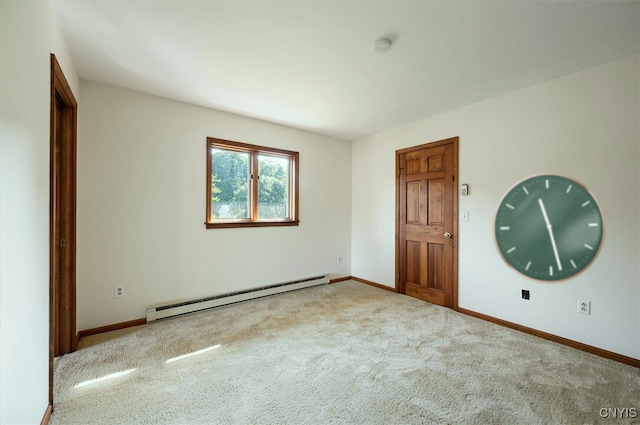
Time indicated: **11:28**
